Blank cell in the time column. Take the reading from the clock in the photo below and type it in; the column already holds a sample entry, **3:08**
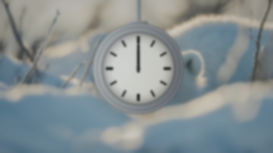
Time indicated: **12:00**
